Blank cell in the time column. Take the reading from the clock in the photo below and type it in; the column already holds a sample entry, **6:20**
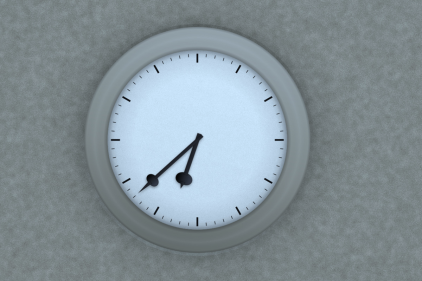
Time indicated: **6:38**
